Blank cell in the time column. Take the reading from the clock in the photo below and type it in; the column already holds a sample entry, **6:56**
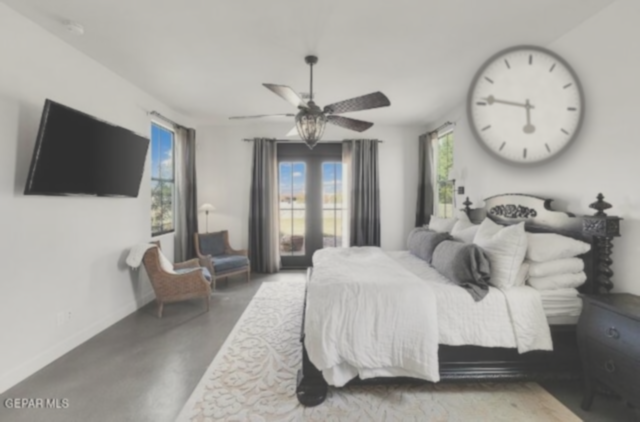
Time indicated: **5:46**
